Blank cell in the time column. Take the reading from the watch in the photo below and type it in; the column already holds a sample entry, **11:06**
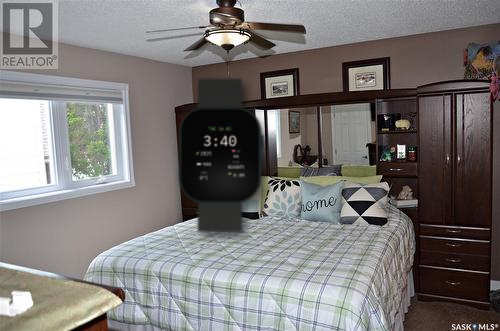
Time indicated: **3:40**
